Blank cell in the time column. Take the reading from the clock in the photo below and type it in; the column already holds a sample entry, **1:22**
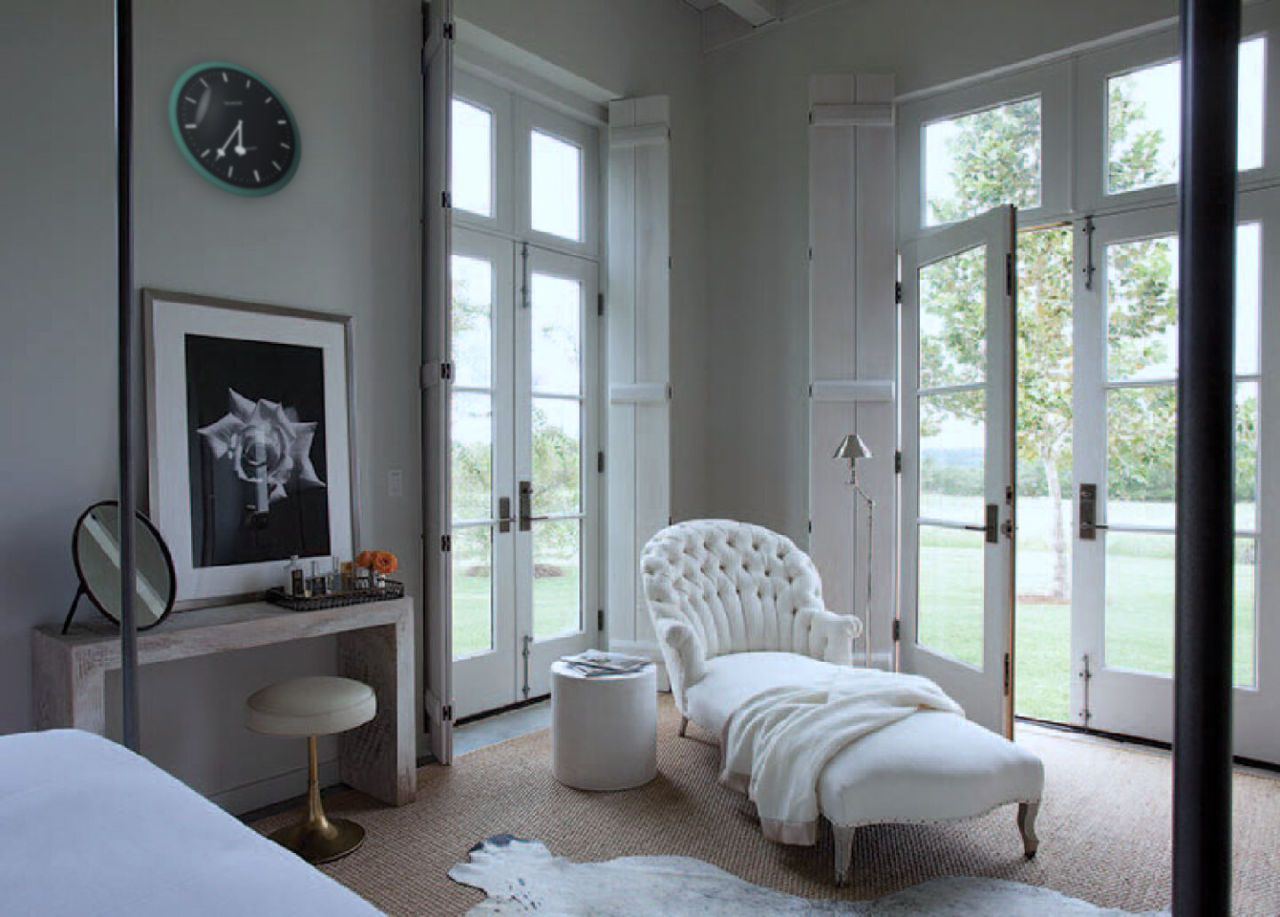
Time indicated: **6:38**
